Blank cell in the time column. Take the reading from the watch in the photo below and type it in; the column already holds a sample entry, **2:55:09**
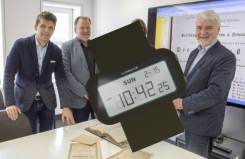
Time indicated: **10:42:25**
